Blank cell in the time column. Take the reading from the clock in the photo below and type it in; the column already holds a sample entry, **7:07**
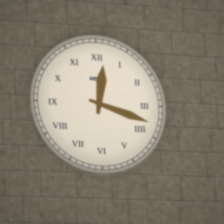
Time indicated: **12:18**
